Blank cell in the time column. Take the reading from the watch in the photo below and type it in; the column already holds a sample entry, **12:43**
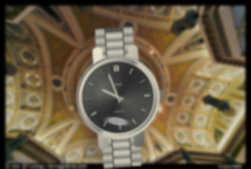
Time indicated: **9:57**
